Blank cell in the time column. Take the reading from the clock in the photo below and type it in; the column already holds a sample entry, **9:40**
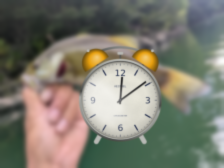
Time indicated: **12:09**
